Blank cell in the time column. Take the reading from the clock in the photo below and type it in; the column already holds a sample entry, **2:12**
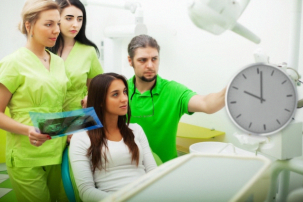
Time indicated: **10:01**
